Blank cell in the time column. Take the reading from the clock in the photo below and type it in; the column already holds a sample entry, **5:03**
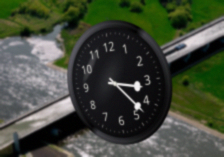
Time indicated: **3:23**
